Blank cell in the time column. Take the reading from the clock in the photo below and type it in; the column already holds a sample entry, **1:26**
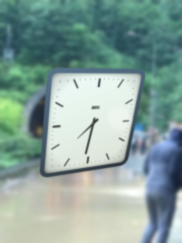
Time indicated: **7:31**
